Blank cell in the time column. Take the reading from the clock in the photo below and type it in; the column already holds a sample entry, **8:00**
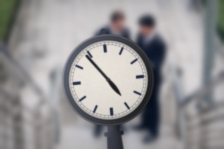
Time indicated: **4:54**
